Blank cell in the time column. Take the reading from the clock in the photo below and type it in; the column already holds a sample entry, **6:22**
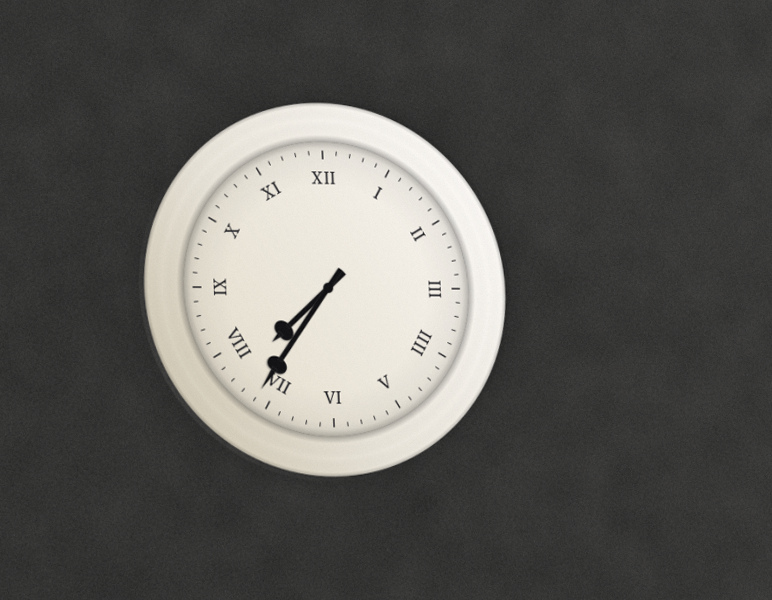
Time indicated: **7:36**
